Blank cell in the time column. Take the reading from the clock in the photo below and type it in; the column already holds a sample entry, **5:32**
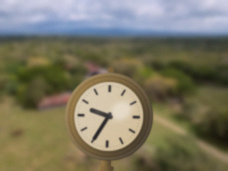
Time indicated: **9:35**
